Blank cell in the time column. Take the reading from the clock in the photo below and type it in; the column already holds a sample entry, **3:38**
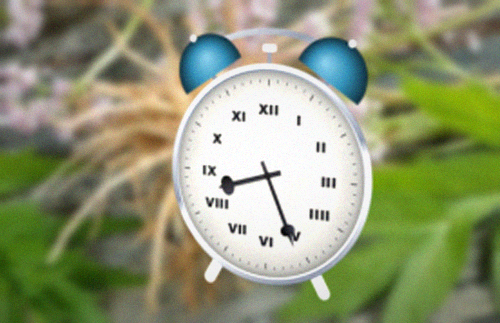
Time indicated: **8:26**
